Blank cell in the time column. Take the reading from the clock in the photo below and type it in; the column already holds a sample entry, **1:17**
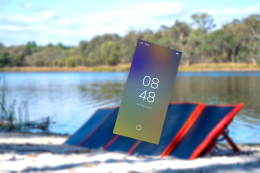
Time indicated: **8:48**
